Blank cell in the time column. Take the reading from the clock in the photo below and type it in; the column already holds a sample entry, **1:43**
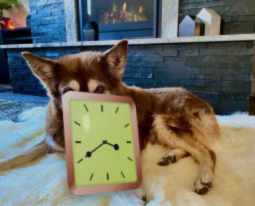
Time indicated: **3:40**
